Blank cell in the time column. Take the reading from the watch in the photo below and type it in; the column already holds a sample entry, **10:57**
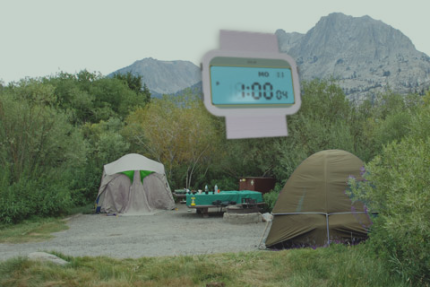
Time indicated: **1:00**
